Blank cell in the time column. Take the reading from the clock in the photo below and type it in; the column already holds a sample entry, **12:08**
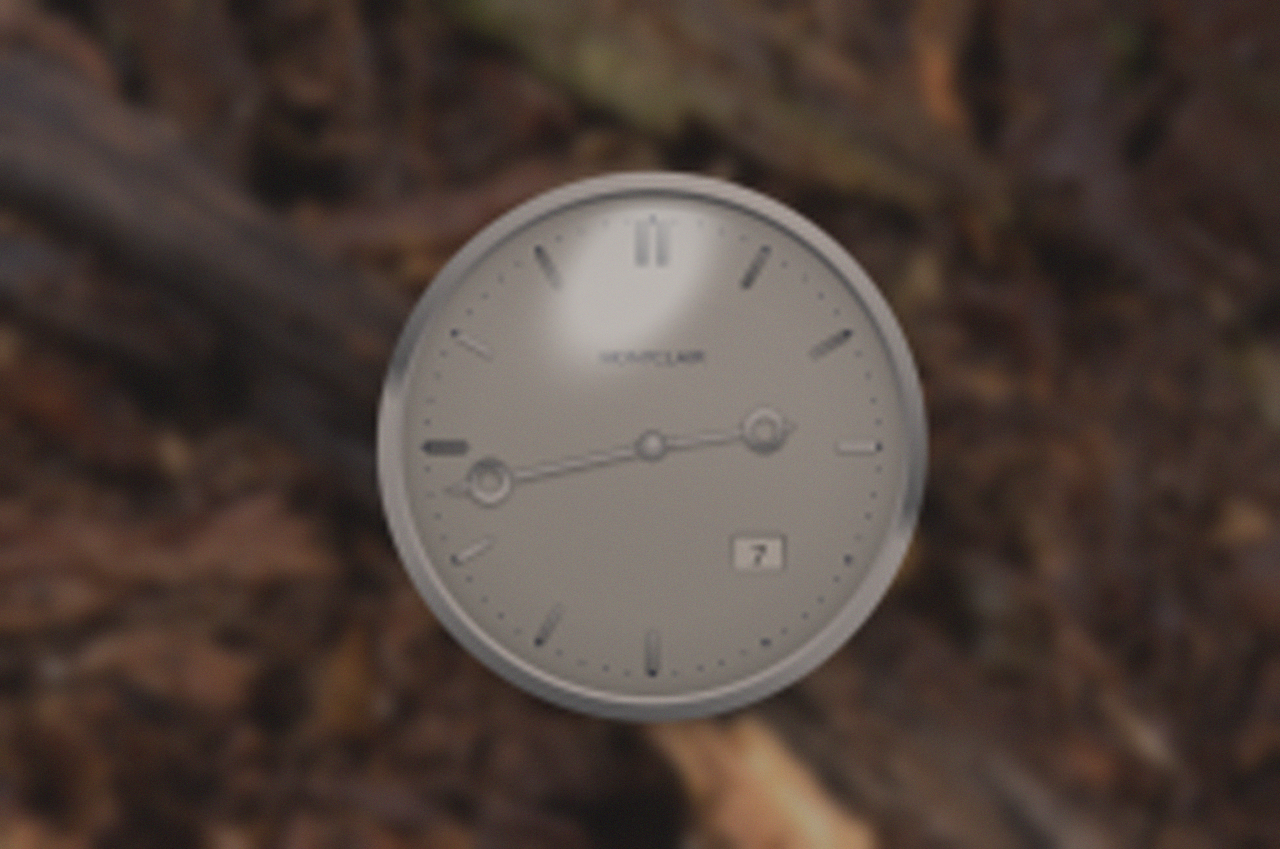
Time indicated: **2:43**
